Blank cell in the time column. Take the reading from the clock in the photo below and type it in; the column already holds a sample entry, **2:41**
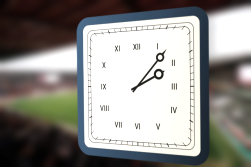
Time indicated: **2:07**
